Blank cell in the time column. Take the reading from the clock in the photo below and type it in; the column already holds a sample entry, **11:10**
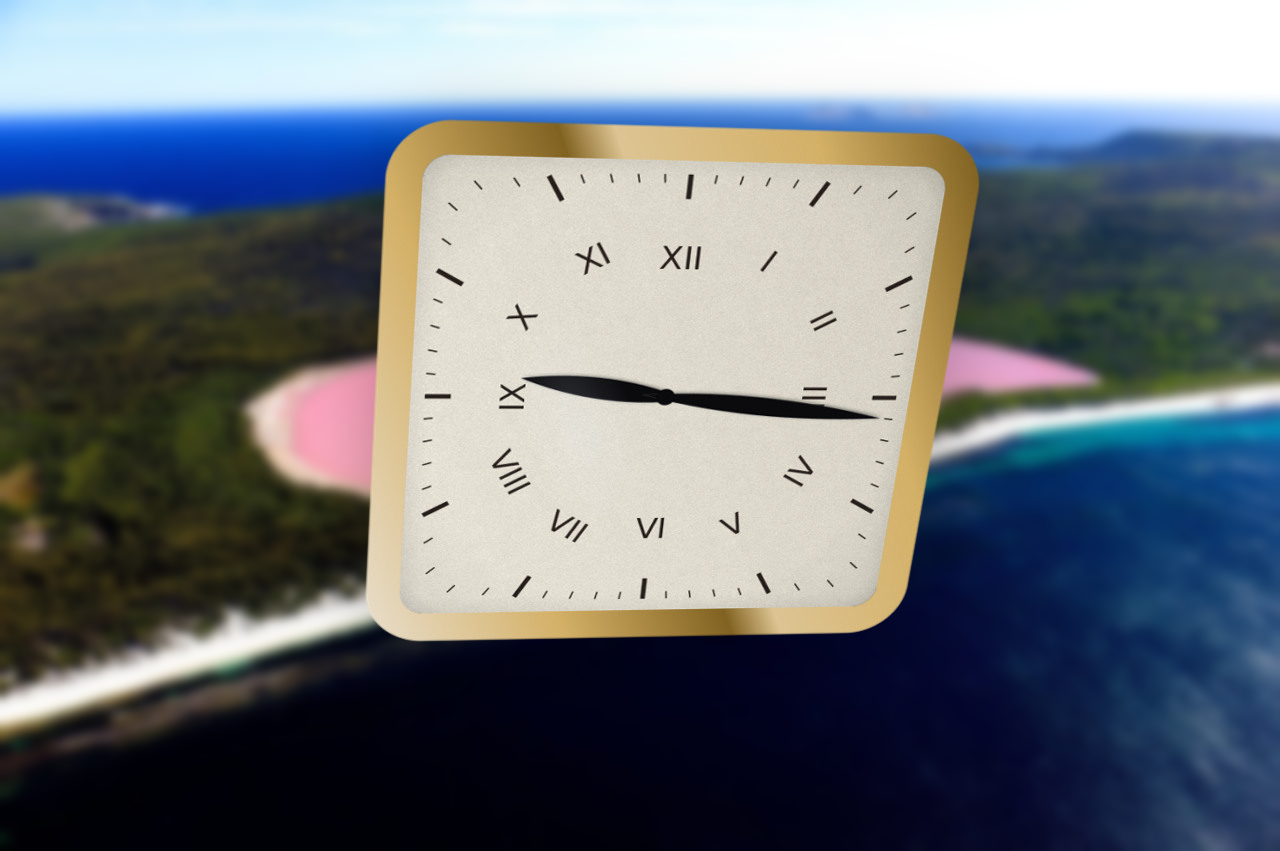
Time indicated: **9:16**
